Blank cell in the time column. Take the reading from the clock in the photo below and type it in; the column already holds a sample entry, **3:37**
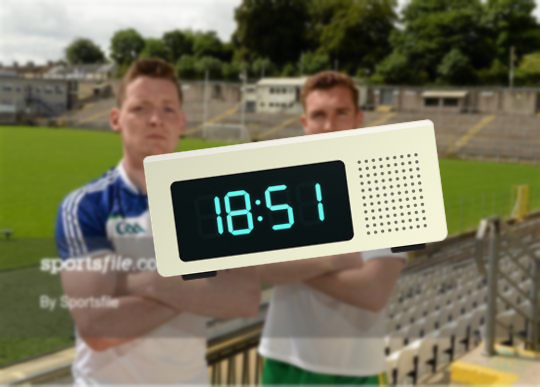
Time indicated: **18:51**
